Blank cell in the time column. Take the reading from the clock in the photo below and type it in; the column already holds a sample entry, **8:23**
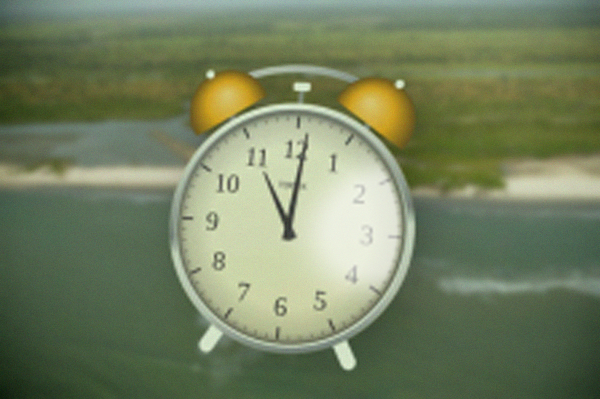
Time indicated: **11:01**
